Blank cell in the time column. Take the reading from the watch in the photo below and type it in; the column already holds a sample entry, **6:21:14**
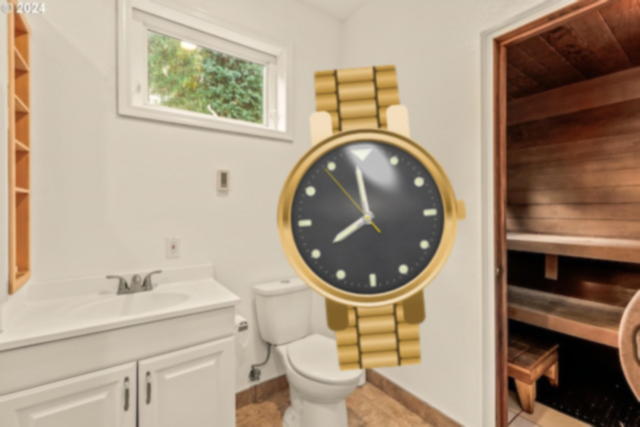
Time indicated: **7:58:54**
